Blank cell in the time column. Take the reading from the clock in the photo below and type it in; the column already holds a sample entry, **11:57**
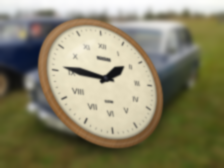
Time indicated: **1:46**
